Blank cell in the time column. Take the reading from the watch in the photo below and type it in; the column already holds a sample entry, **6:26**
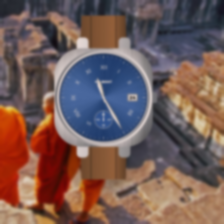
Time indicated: **11:25**
